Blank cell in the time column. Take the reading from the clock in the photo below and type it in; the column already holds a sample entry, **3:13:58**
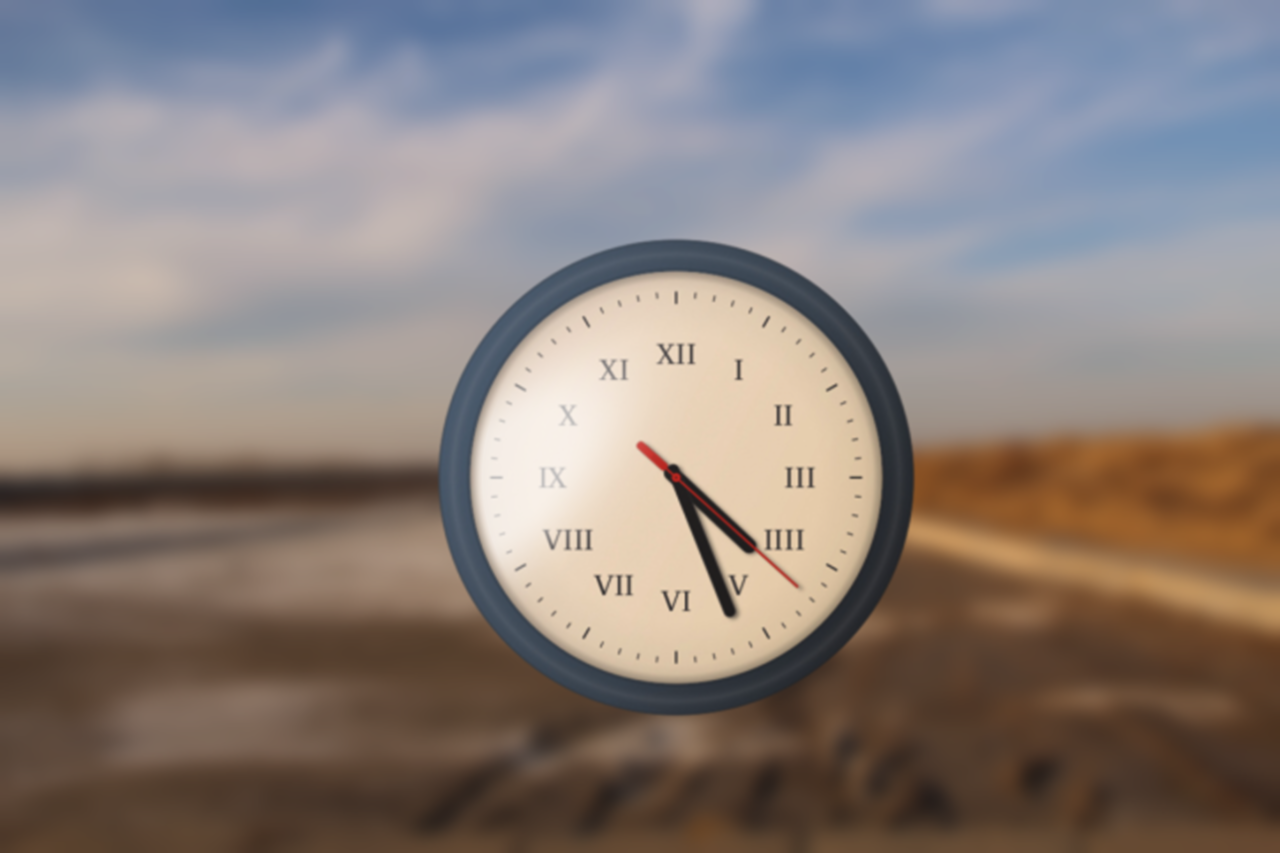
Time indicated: **4:26:22**
